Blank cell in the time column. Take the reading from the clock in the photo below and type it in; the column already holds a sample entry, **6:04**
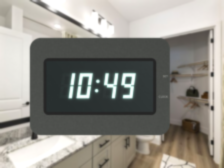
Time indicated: **10:49**
